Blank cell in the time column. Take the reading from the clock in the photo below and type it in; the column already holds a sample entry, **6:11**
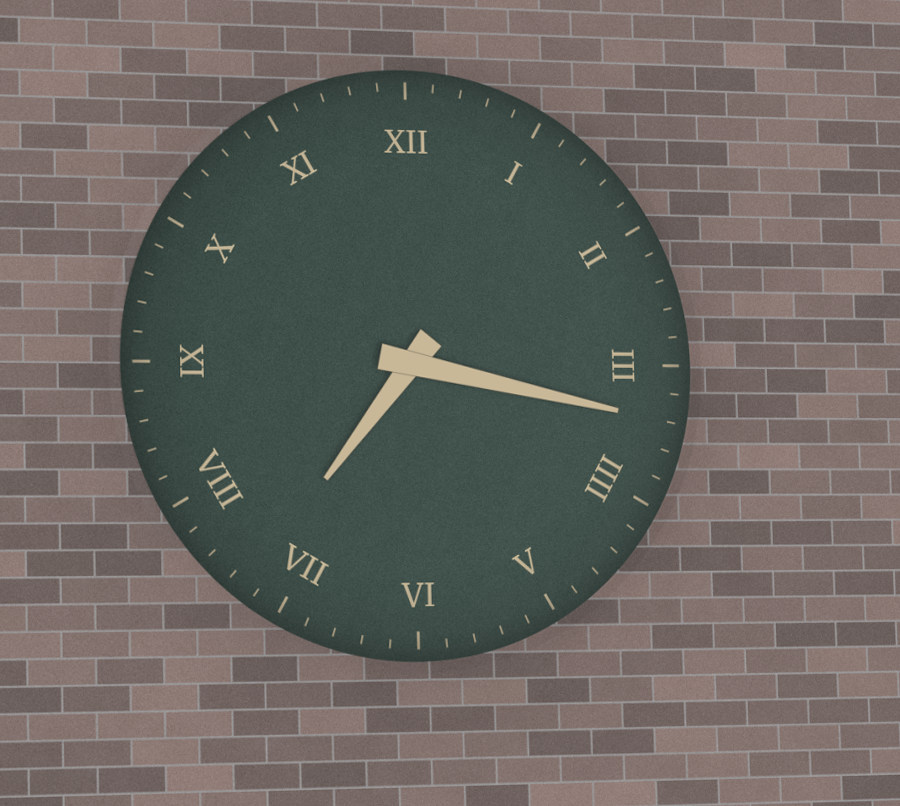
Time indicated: **7:17**
